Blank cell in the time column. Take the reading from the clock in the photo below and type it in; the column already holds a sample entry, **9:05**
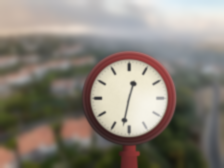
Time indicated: **12:32**
